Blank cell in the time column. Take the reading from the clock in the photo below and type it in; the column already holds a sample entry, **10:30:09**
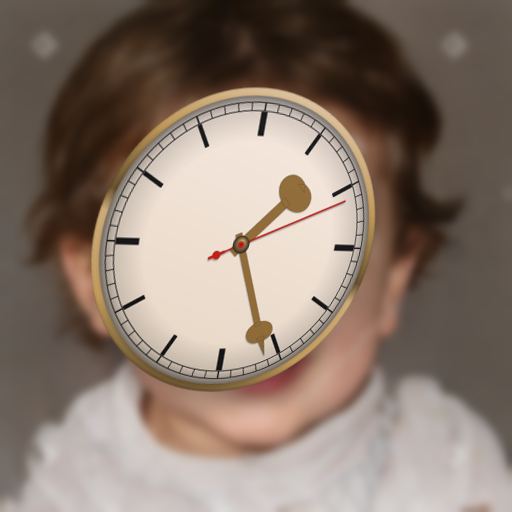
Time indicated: **1:26:11**
